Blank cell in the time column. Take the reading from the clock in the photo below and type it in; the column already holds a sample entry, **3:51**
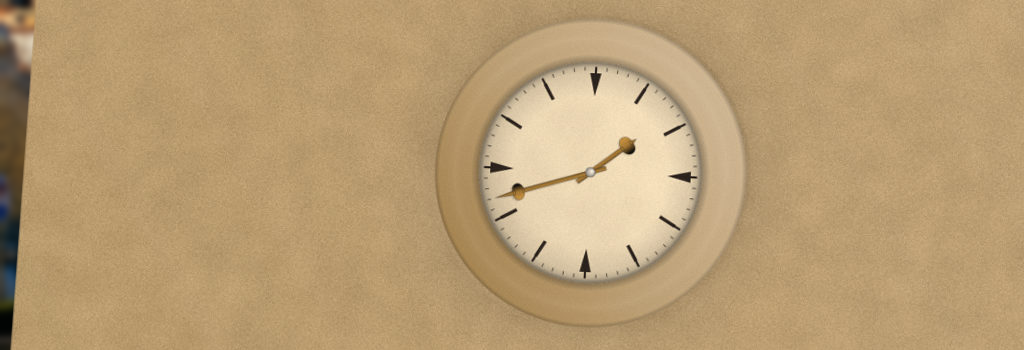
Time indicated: **1:42**
